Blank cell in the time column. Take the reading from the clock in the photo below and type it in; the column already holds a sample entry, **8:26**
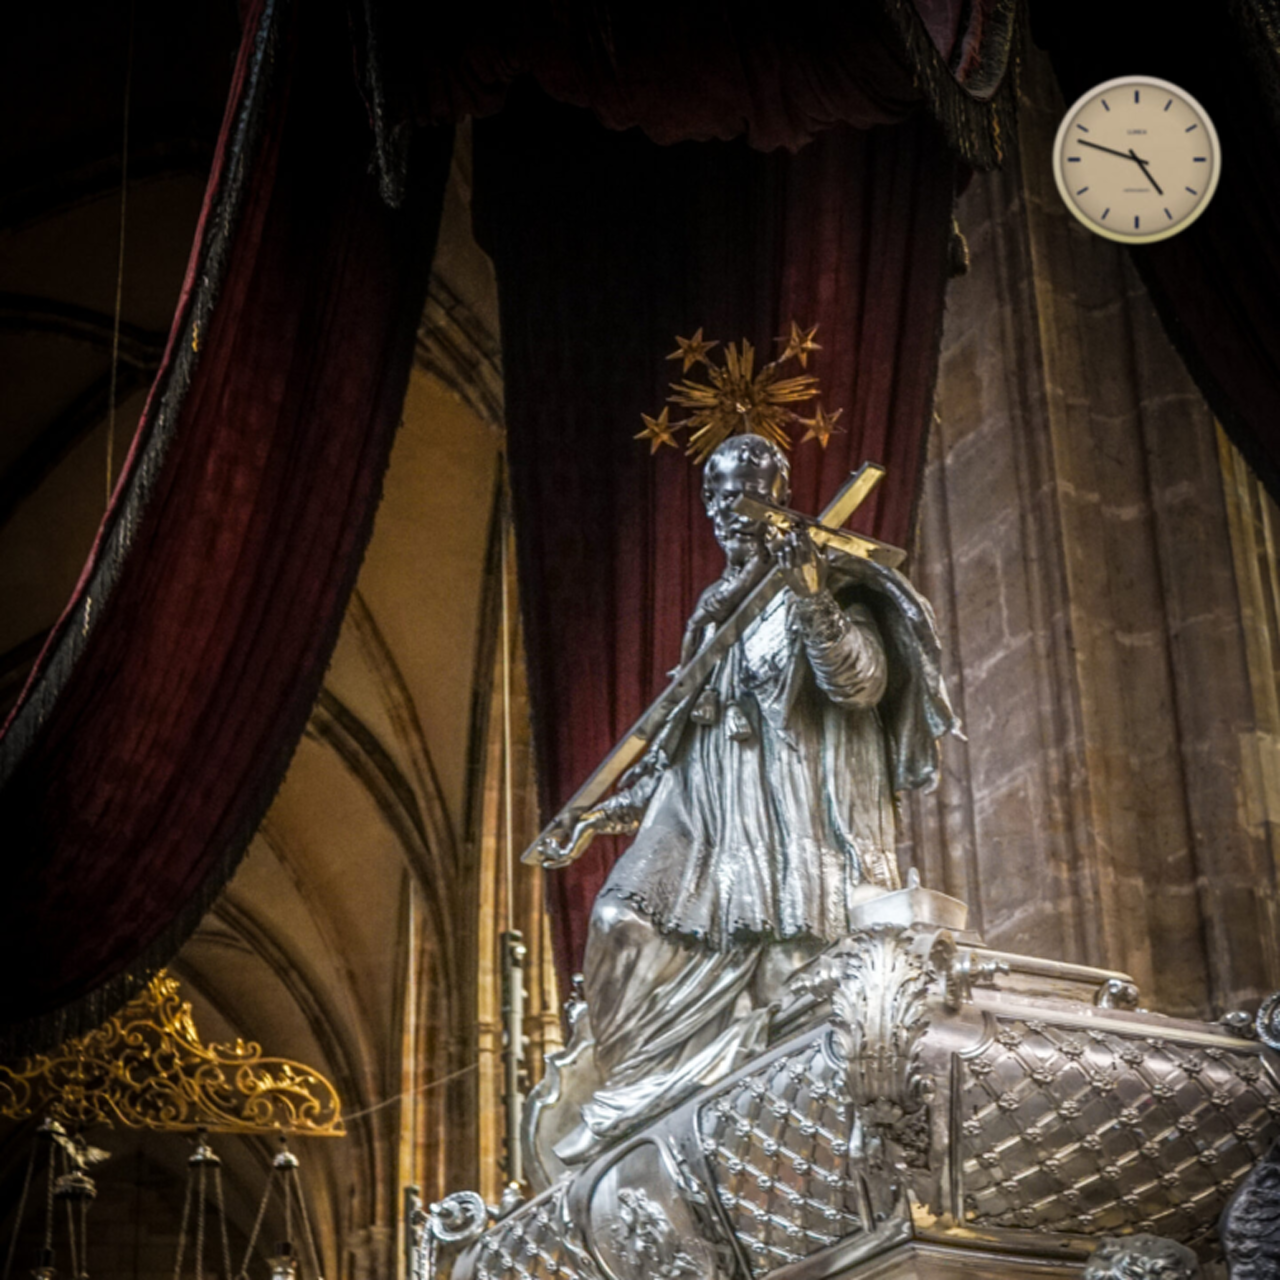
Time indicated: **4:48**
